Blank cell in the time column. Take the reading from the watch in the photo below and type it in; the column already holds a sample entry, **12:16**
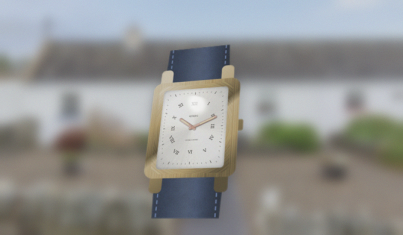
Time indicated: **10:11**
